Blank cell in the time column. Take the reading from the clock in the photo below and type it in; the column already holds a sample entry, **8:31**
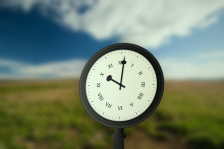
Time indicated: **10:01**
